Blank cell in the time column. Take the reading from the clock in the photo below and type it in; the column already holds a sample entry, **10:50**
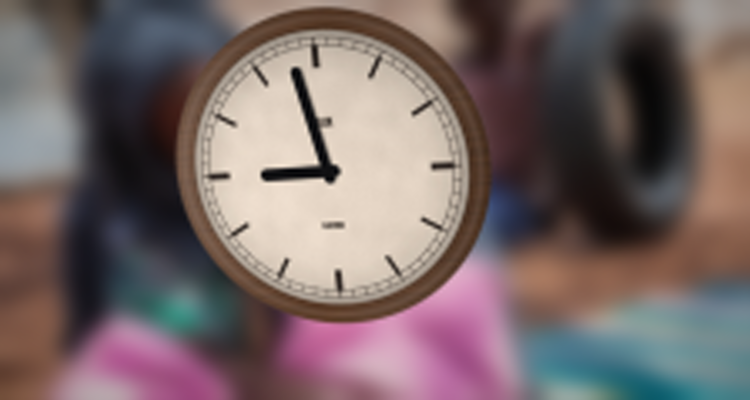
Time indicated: **8:58**
